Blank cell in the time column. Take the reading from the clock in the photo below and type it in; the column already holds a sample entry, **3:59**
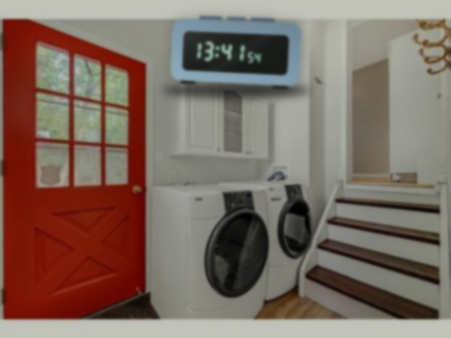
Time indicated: **13:41**
